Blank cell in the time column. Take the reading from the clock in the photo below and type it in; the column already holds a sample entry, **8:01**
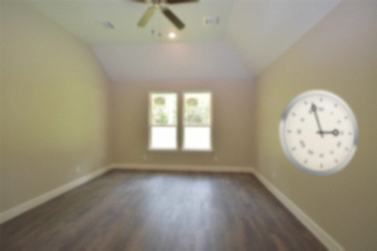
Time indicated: **2:57**
